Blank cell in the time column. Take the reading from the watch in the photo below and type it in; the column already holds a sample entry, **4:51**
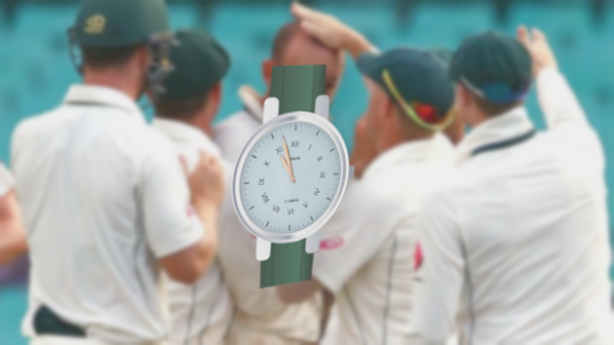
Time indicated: **10:57**
